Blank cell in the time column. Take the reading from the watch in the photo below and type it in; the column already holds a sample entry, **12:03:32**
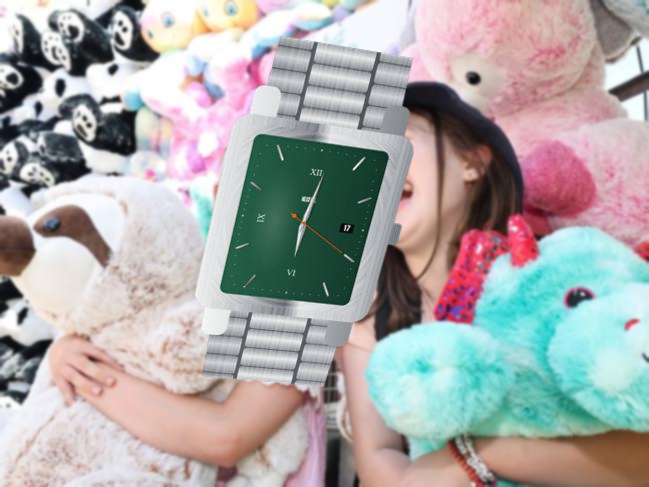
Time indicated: **6:01:20**
